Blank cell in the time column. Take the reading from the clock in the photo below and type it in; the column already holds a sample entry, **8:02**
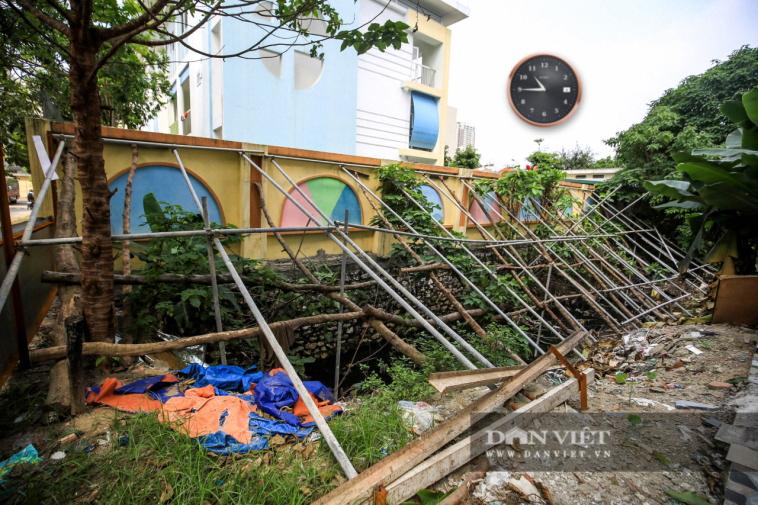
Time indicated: **10:45**
